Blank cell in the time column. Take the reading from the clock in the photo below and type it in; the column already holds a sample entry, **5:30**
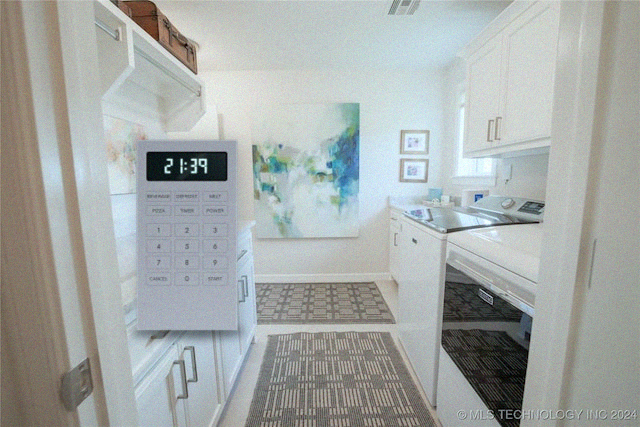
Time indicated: **21:39**
